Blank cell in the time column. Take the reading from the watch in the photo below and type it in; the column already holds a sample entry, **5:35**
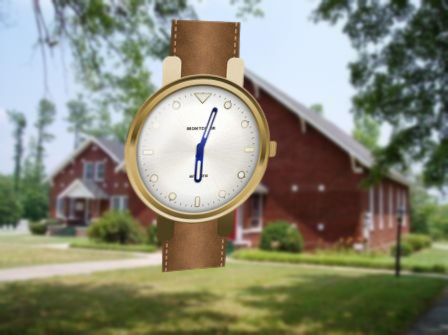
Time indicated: **6:03**
